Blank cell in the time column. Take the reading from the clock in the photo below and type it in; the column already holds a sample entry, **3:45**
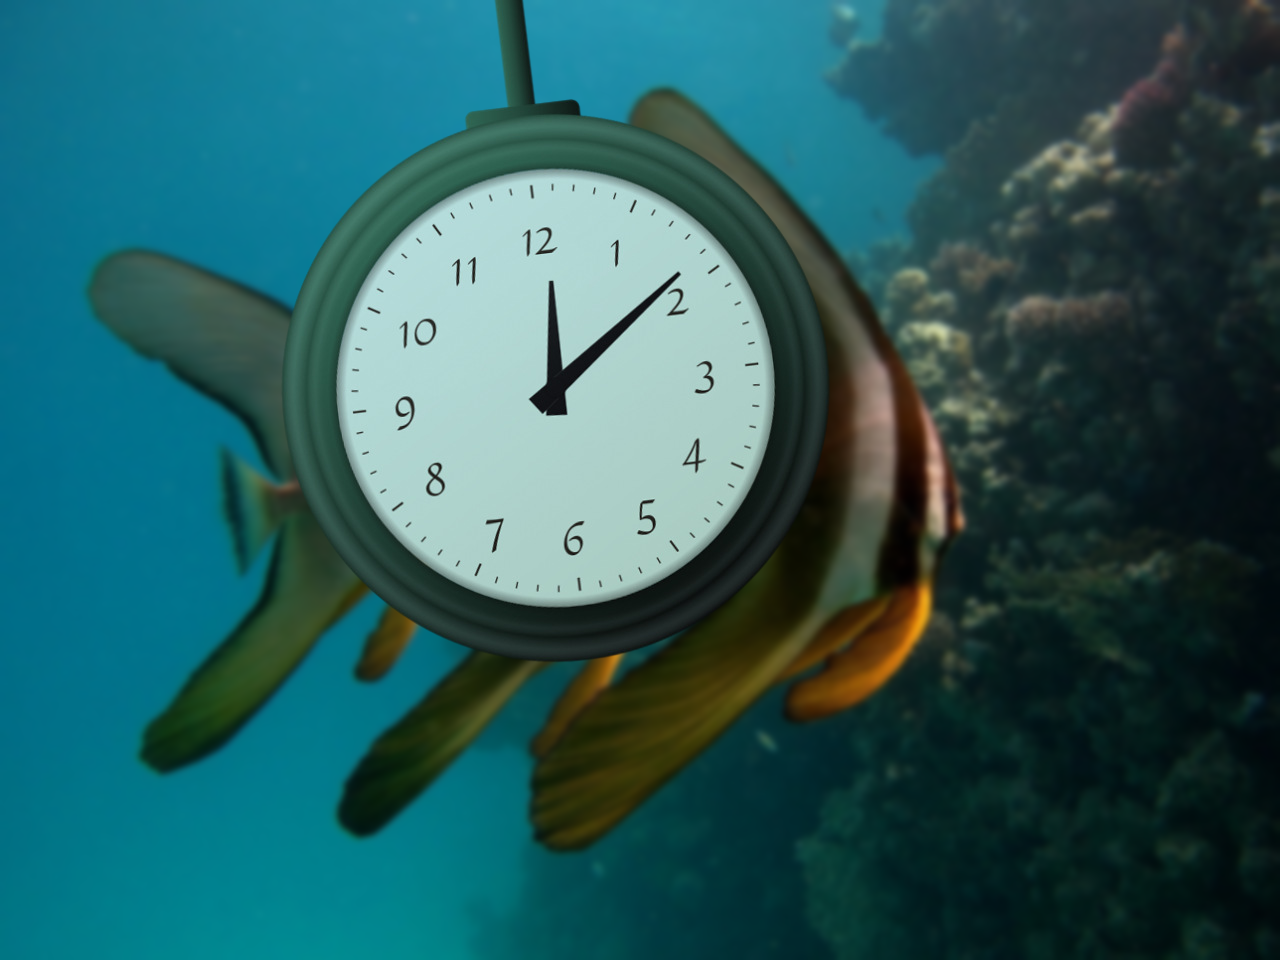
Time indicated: **12:09**
